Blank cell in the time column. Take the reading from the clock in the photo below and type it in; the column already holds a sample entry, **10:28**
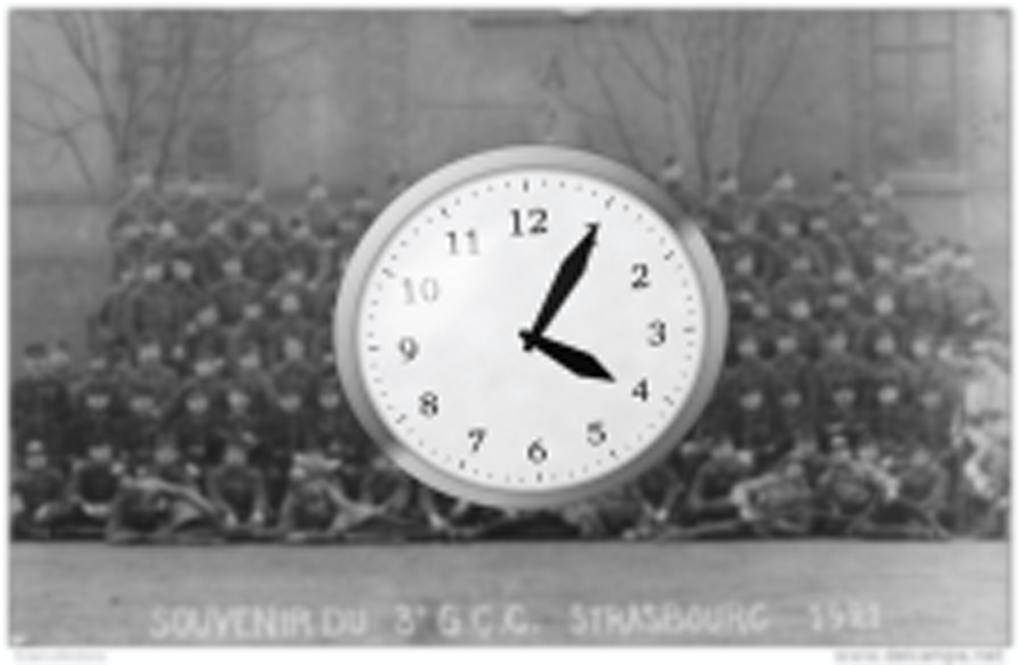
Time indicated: **4:05**
